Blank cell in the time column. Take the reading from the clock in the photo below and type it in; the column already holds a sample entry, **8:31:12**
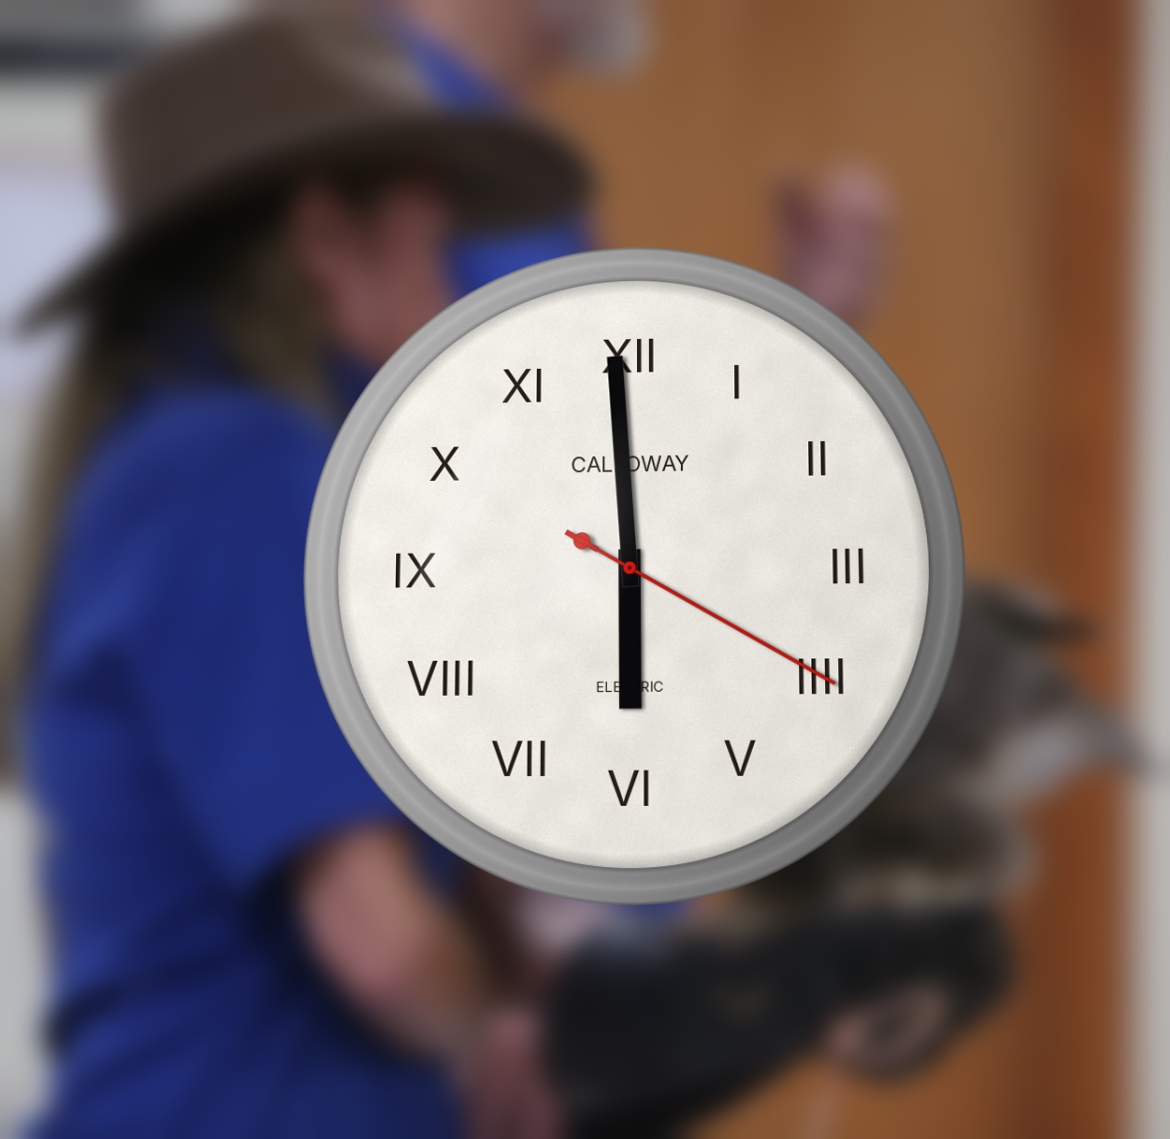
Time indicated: **5:59:20**
